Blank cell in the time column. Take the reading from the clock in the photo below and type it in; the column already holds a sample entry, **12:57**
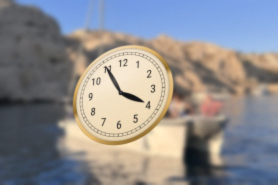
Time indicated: **3:55**
